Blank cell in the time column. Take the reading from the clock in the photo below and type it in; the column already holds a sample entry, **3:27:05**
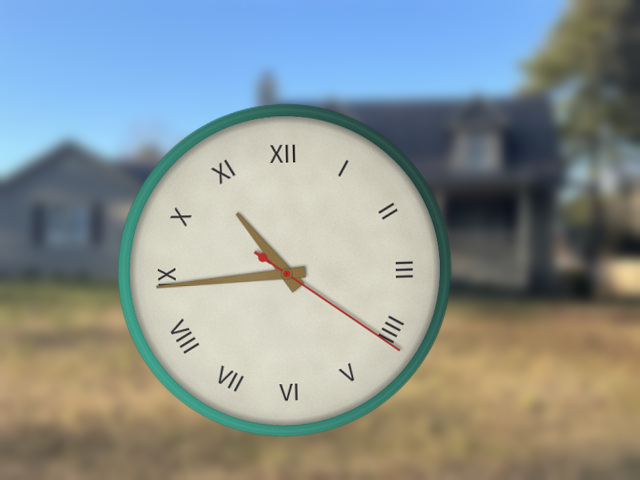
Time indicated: **10:44:21**
